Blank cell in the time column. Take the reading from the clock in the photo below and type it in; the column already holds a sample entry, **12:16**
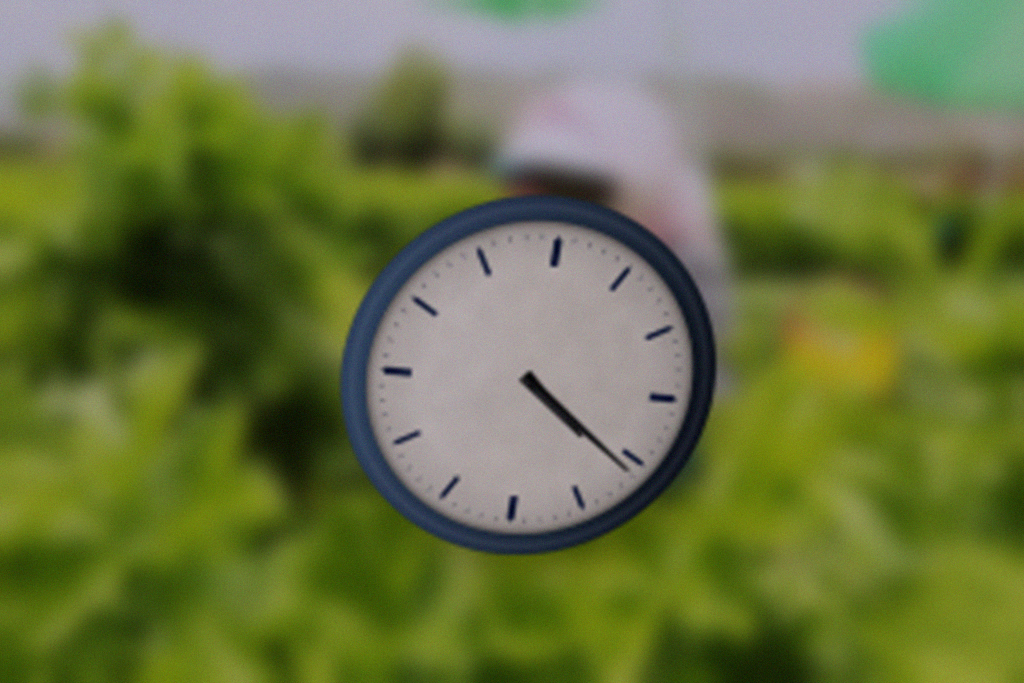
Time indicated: **4:21**
